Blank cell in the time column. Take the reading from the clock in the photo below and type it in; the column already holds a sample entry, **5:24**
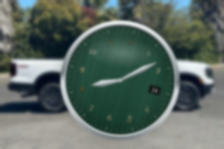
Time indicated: **8:08**
